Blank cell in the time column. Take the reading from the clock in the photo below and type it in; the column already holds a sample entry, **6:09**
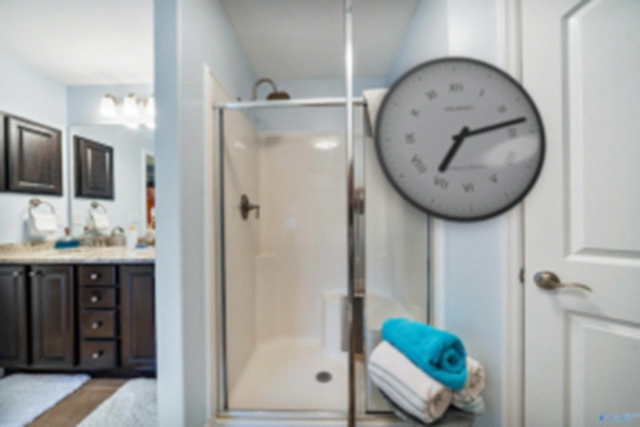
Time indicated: **7:13**
